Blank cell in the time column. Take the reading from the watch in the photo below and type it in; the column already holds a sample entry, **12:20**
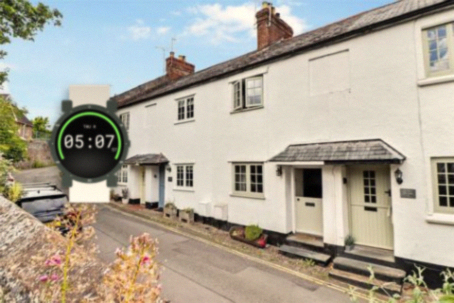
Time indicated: **5:07**
